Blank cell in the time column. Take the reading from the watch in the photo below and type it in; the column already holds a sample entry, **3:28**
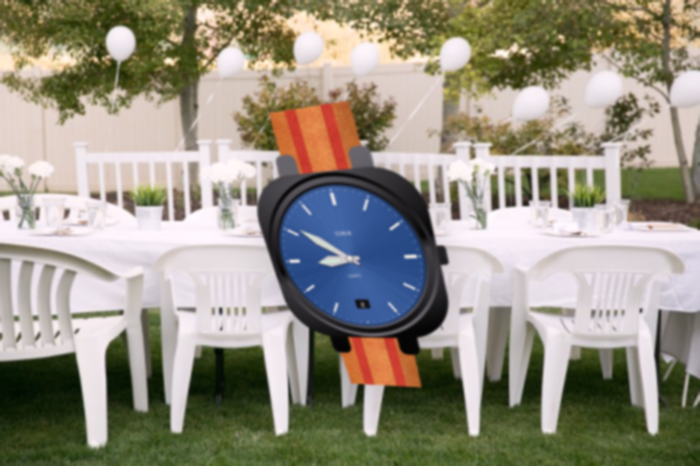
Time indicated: **8:51**
